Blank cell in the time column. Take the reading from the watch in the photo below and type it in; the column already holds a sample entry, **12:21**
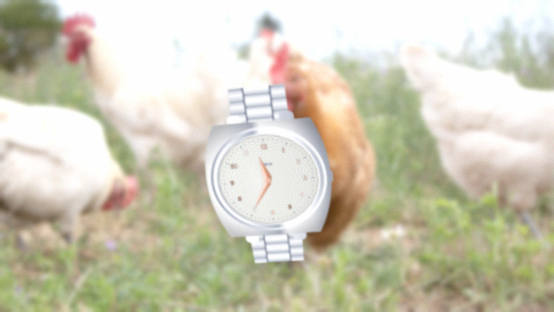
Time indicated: **11:35**
